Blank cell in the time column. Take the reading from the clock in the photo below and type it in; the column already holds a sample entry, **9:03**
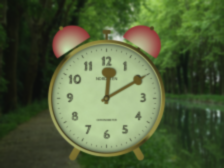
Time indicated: **12:10**
